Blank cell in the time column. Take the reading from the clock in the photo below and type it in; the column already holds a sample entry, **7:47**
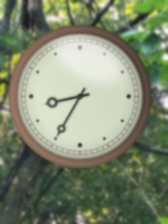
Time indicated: **8:35**
